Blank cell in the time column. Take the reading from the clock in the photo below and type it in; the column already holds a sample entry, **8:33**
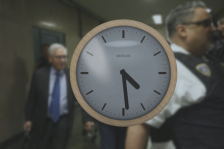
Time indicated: **4:29**
